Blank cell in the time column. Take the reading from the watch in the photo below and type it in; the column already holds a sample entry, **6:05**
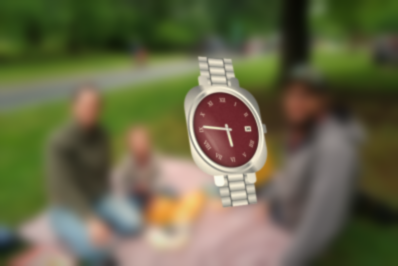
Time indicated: **5:46**
